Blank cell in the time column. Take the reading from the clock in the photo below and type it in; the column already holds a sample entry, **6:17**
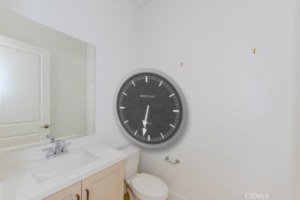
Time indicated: **6:32**
